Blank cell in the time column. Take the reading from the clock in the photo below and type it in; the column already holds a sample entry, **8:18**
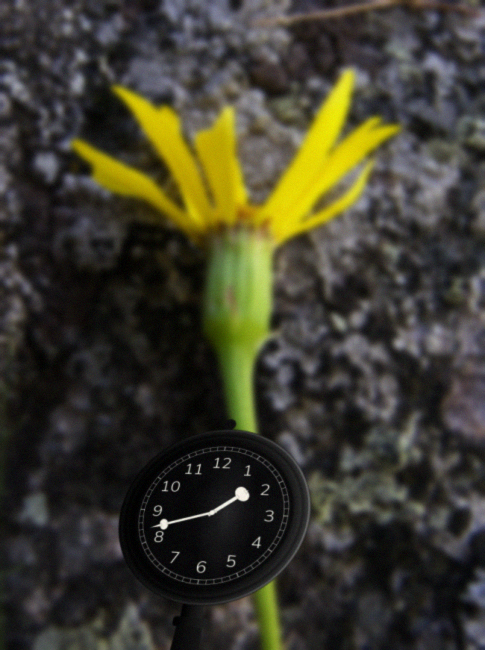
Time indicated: **1:42**
